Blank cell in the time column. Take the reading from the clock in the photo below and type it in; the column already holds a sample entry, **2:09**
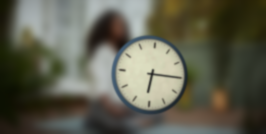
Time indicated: **6:15**
